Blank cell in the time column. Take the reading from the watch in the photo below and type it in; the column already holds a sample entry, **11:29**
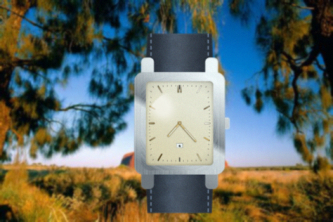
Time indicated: **7:23**
